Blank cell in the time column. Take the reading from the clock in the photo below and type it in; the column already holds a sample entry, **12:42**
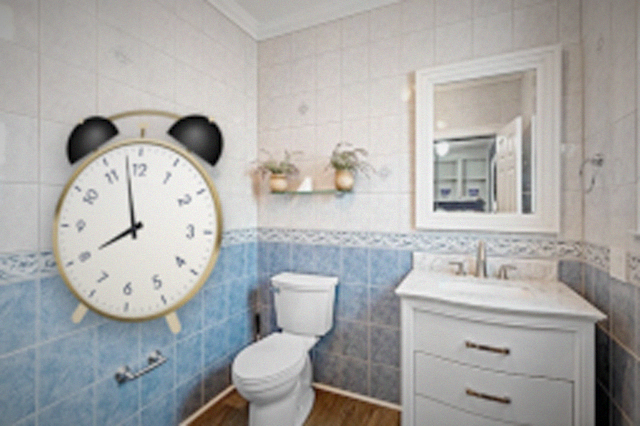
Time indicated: **7:58**
